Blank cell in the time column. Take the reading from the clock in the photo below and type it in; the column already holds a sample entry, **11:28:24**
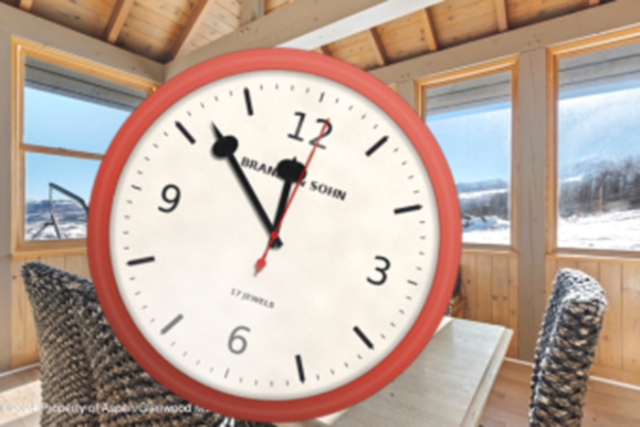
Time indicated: **11:52:01**
